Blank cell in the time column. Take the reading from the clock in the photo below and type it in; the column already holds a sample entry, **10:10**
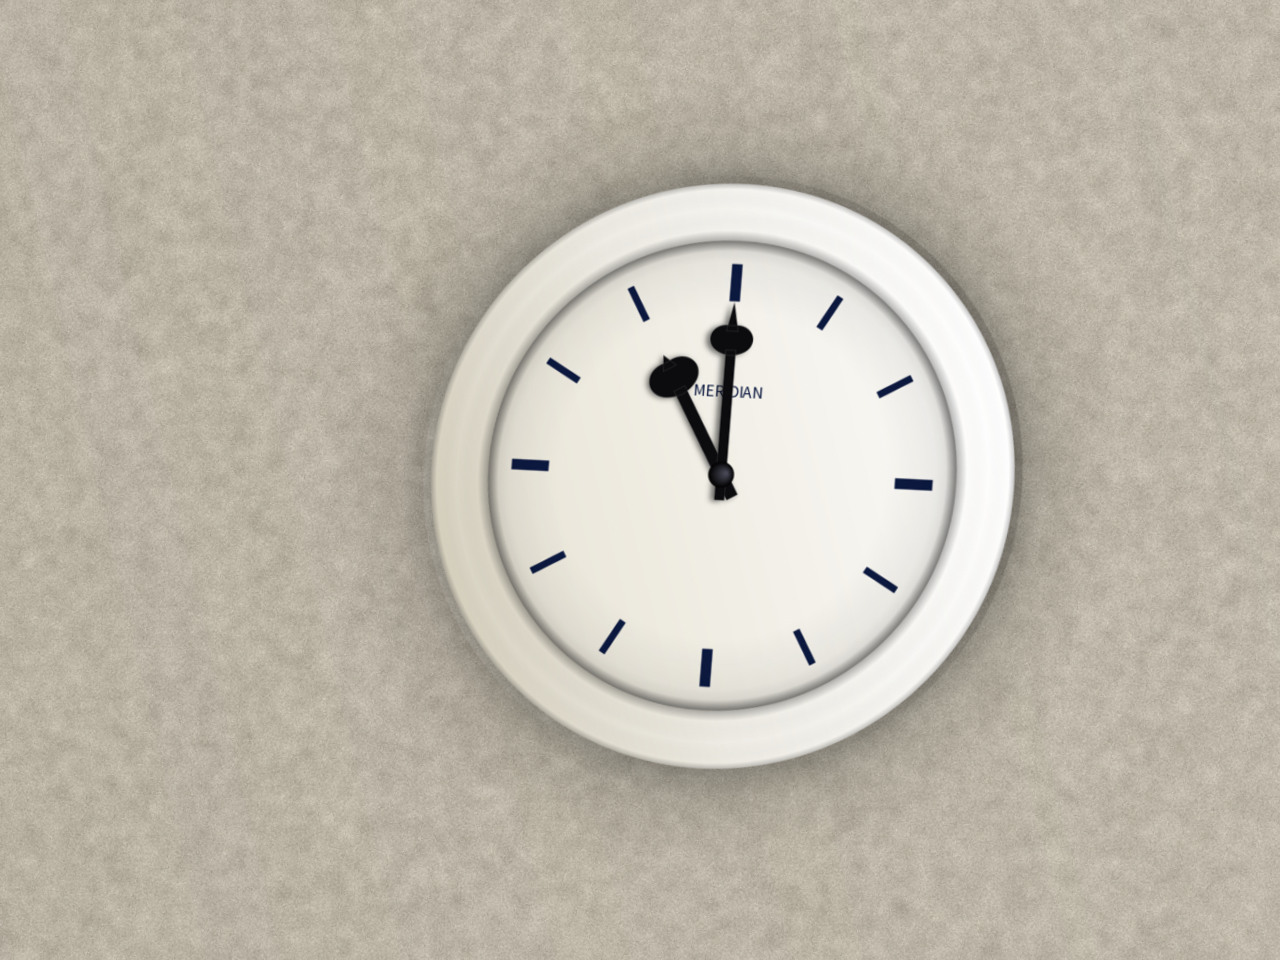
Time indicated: **11:00**
